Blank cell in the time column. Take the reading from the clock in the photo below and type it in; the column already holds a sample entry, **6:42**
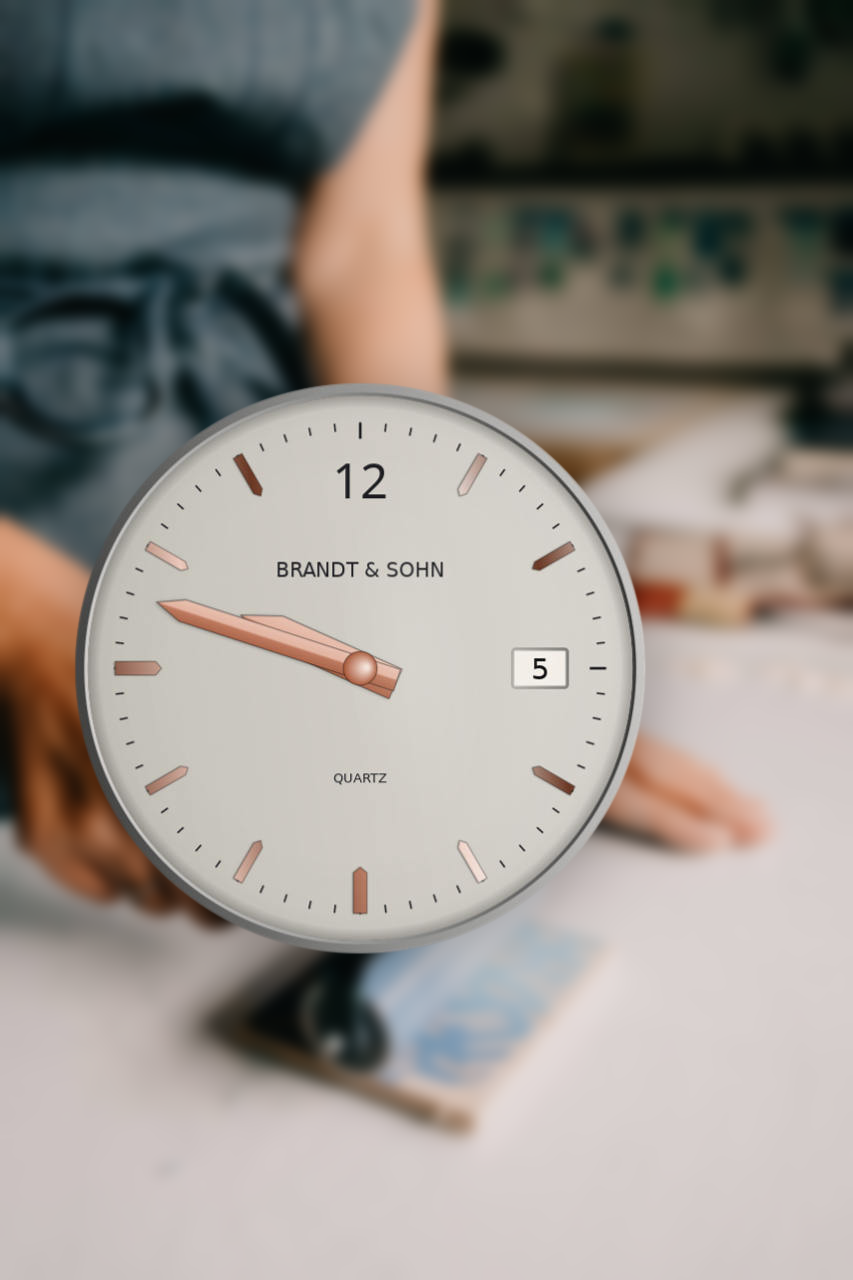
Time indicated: **9:48**
